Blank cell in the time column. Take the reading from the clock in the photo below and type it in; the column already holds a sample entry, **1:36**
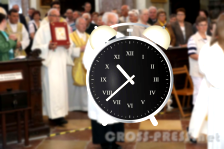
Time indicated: **10:38**
